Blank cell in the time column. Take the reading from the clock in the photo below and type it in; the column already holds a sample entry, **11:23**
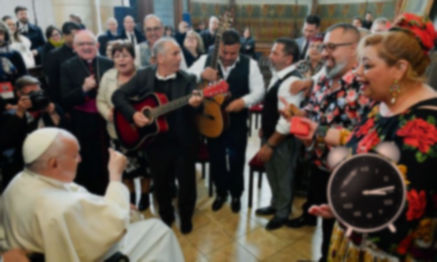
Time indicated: **3:14**
